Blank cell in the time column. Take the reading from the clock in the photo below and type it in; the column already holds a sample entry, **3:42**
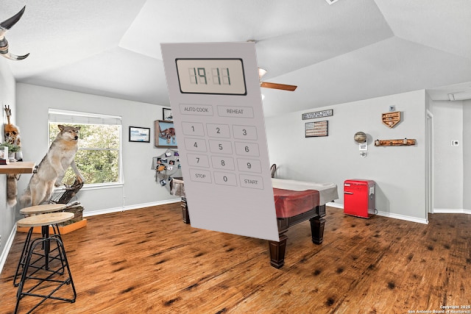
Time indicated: **19:11**
